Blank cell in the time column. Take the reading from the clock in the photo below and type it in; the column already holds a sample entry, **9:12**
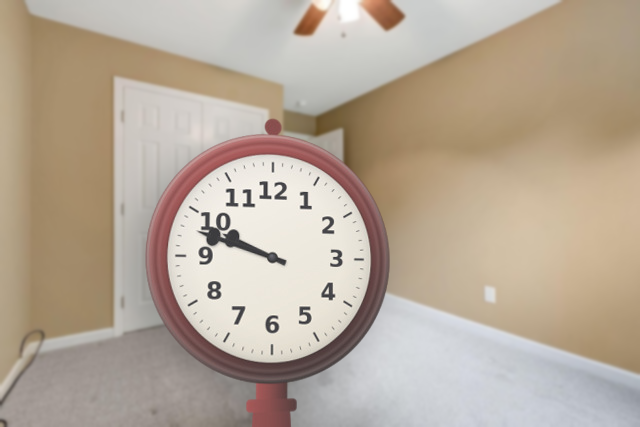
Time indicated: **9:48**
